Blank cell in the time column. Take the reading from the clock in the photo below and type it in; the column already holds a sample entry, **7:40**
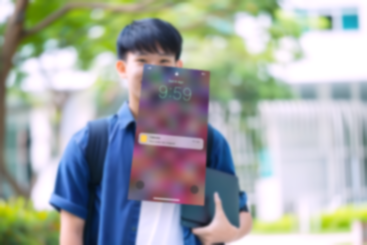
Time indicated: **9:59**
